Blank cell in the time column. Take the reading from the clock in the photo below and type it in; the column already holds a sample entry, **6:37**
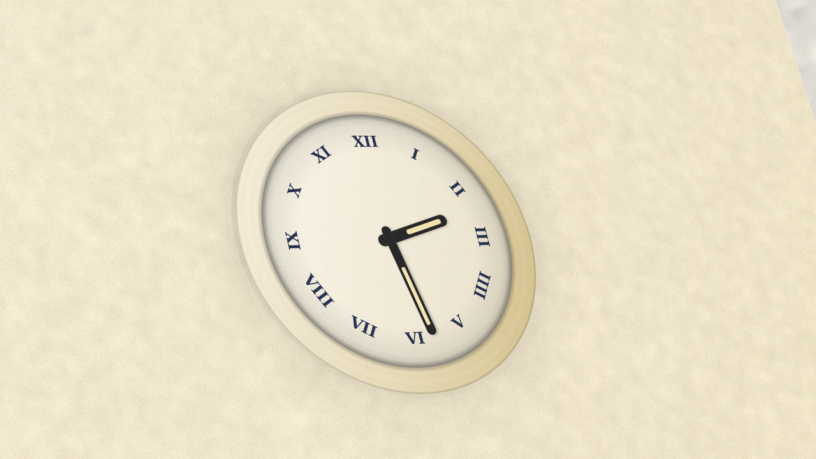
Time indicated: **2:28**
